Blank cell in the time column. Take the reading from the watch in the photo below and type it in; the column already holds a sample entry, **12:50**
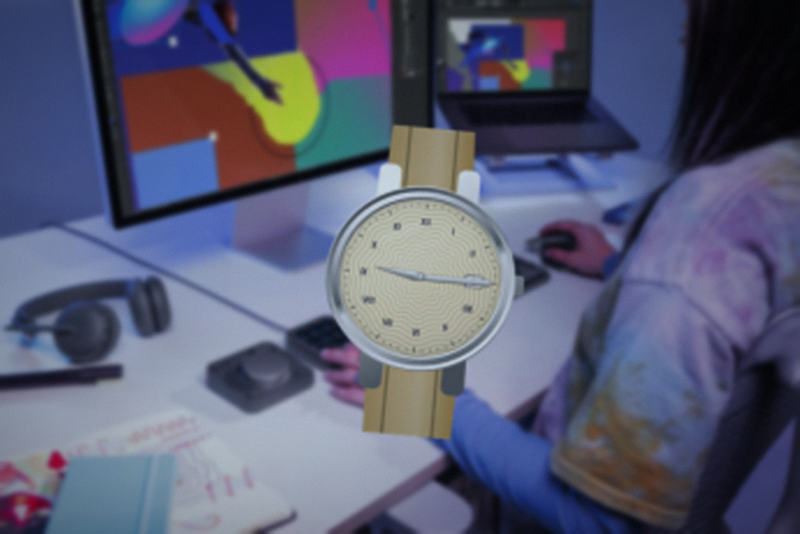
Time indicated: **9:15**
